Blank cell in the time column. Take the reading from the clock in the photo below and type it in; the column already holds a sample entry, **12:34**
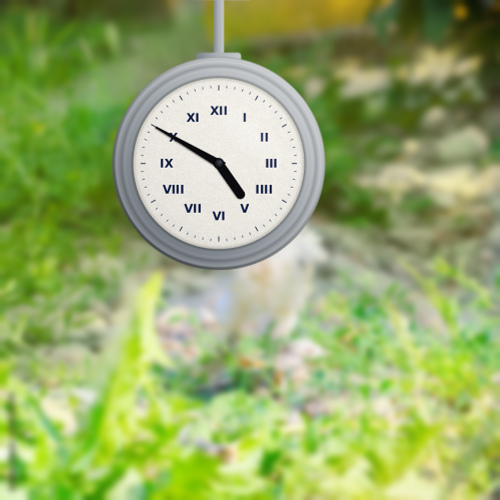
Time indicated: **4:50**
